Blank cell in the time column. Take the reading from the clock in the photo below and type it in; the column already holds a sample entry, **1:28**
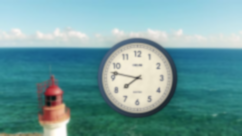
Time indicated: **7:47**
